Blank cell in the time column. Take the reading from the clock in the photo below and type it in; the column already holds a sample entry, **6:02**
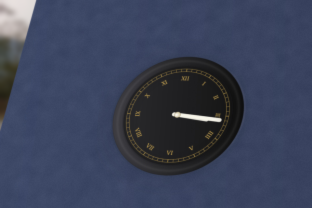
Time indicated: **3:16**
